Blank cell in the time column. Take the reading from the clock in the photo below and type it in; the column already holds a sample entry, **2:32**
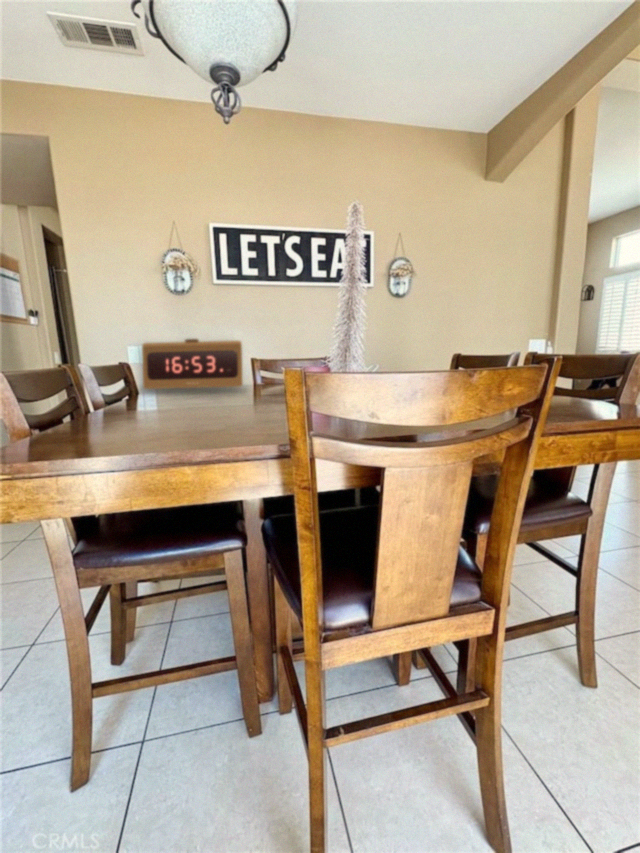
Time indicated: **16:53**
